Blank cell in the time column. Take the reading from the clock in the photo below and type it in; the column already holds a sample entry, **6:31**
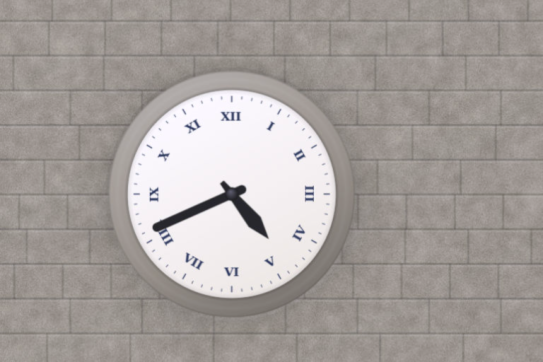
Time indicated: **4:41**
